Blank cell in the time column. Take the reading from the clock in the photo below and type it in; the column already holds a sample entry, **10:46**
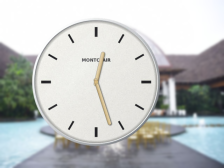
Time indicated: **12:27**
